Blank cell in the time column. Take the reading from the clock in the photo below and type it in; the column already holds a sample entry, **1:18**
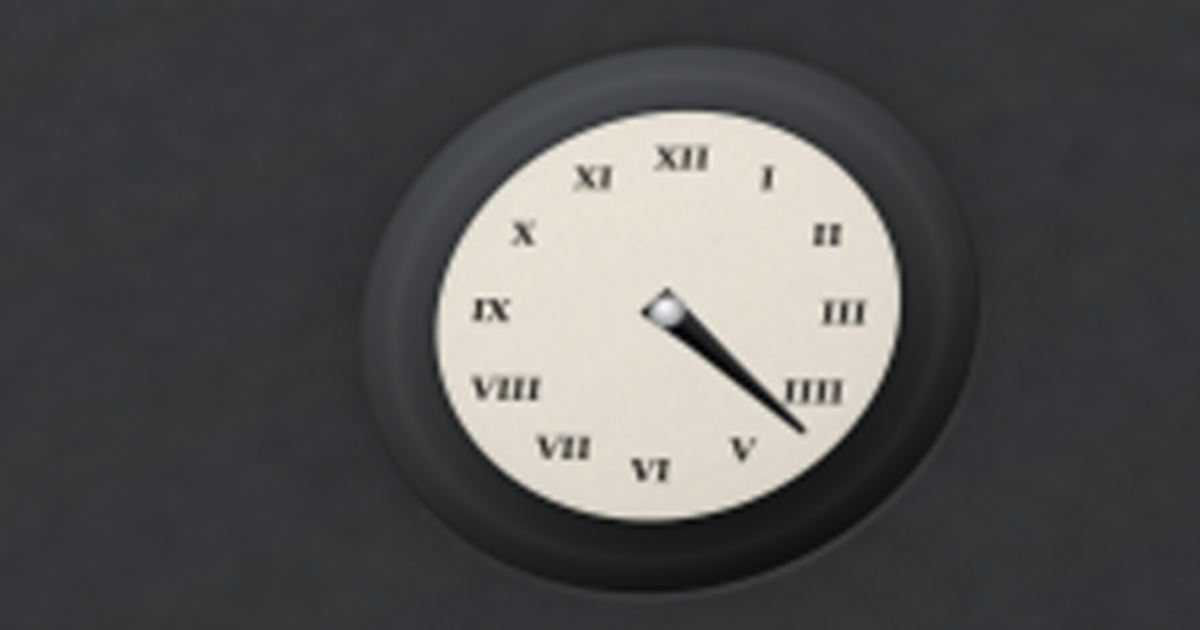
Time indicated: **4:22**
